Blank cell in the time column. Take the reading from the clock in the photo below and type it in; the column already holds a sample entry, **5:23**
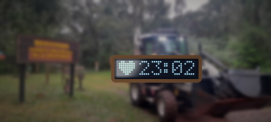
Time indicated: **23:02**
